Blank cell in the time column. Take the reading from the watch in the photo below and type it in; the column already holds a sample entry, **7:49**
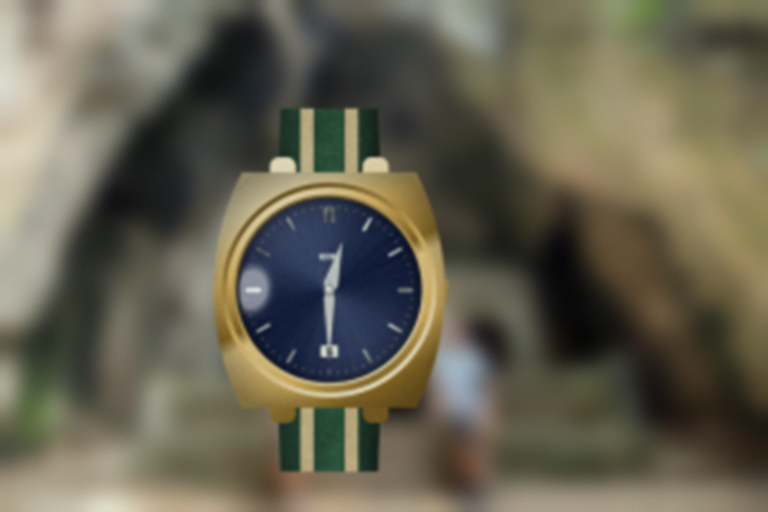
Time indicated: **12:30**
